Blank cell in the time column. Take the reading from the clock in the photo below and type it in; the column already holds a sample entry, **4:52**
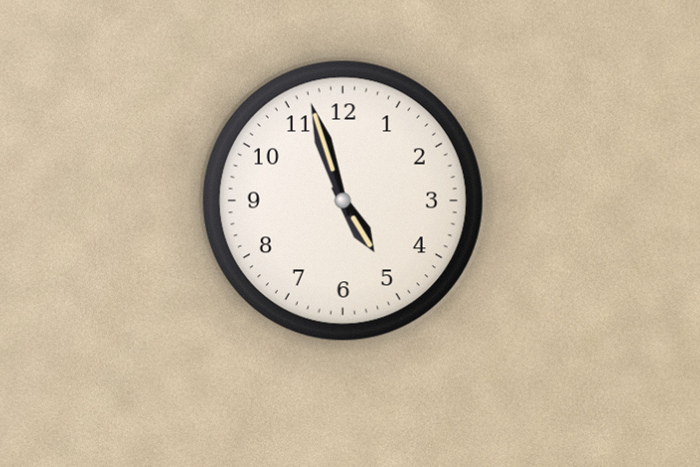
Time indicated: **4:57**
